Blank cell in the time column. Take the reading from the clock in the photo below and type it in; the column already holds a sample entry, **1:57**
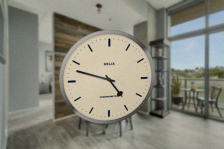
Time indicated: **4:48**
